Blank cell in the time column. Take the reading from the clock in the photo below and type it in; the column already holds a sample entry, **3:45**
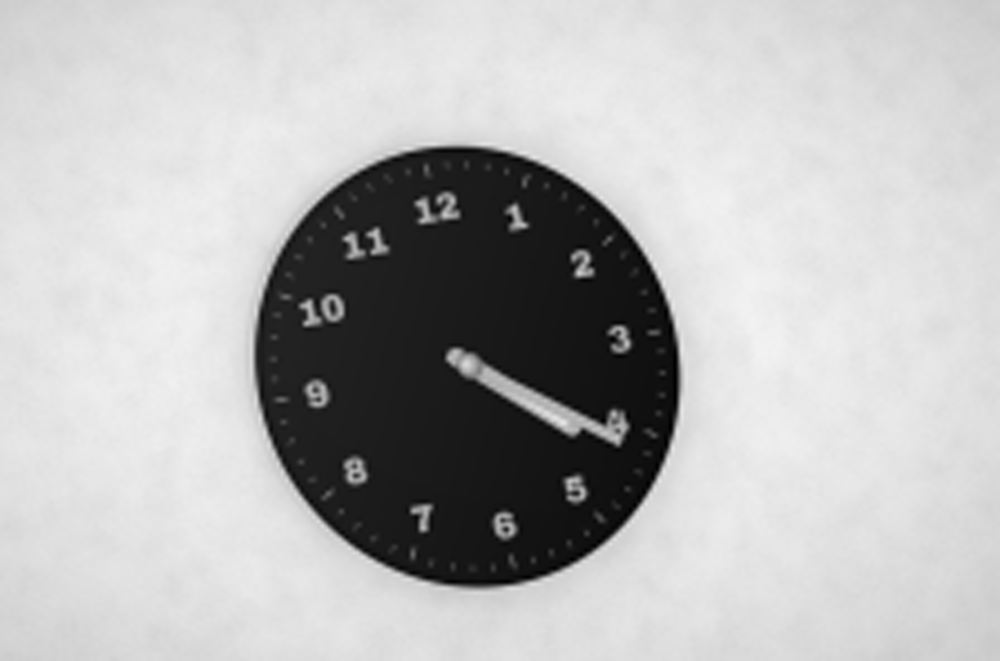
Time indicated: **4:21**
